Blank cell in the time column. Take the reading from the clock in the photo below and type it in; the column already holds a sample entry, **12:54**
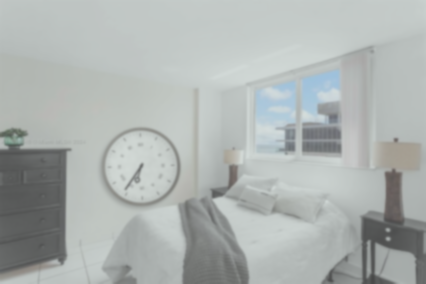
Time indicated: **6:36**
